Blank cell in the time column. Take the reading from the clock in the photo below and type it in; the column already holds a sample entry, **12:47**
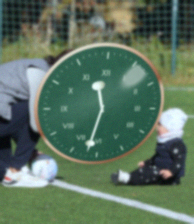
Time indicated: **11:32**
